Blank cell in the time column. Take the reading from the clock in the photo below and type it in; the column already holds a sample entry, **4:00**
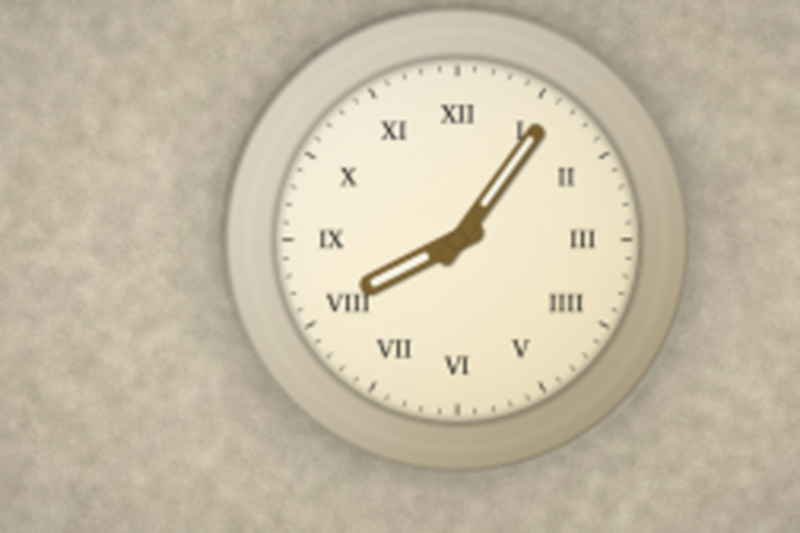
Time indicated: **8:06**
